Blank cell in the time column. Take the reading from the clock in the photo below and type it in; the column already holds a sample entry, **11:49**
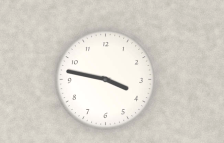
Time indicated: **3:47**
